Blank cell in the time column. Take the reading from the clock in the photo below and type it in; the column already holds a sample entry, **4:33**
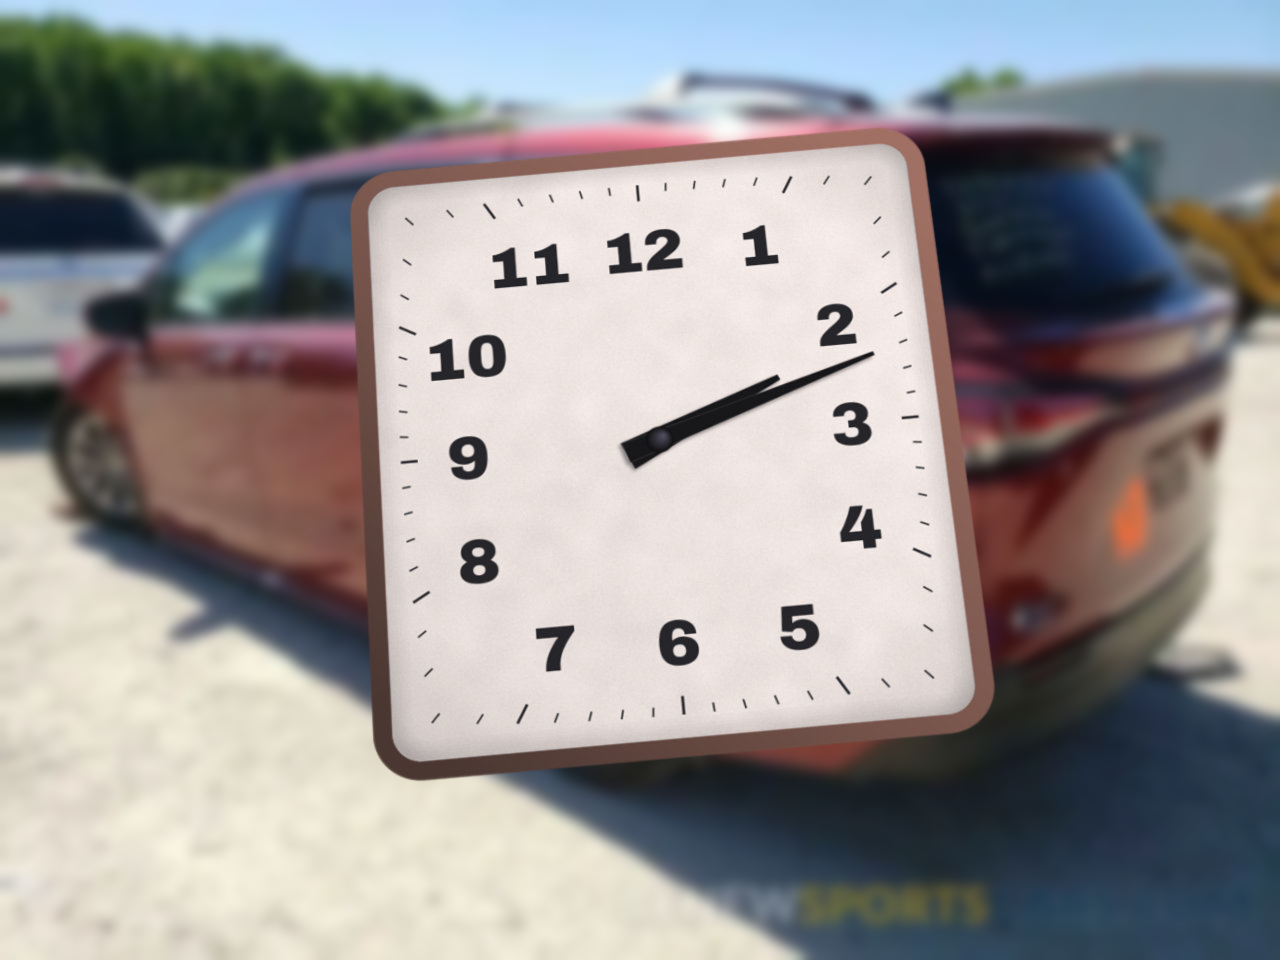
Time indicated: **2:12**
